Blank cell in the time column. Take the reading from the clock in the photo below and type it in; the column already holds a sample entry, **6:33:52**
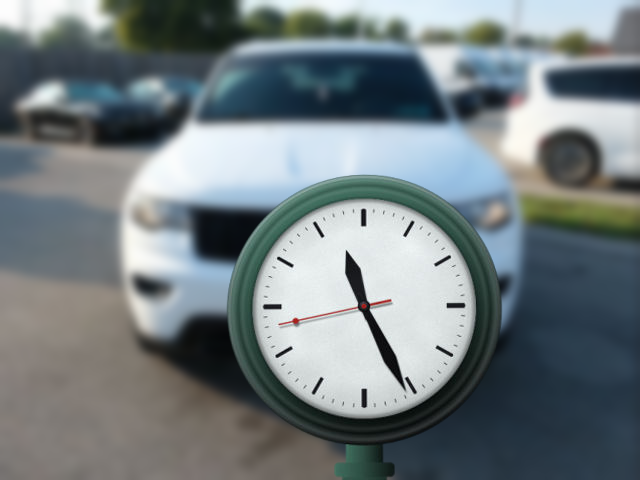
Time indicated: **11:25:43**
